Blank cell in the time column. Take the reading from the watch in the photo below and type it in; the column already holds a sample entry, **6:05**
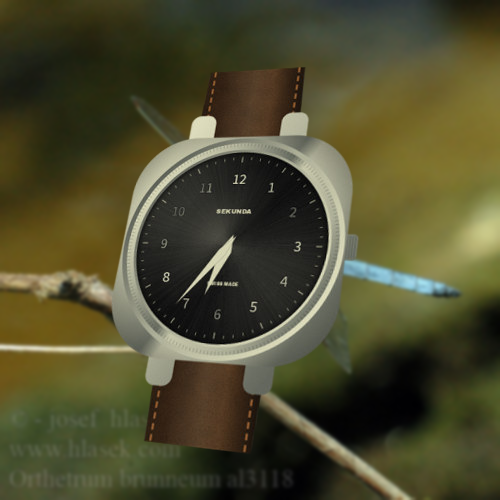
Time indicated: **6:36**
